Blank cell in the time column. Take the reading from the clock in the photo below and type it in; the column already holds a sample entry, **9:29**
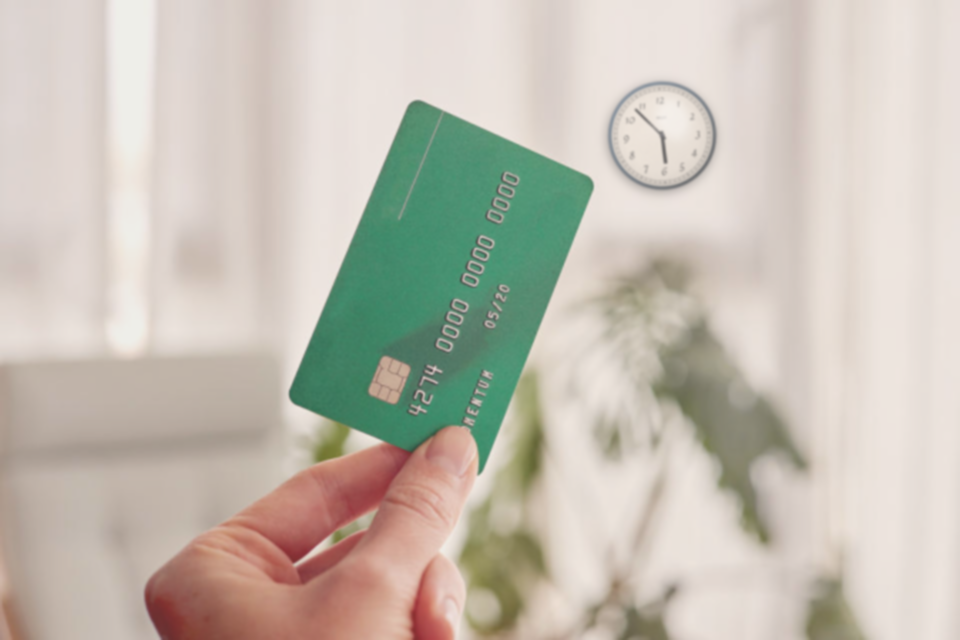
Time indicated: **5:53**
